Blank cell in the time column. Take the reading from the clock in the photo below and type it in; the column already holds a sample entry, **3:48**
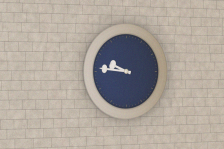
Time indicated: **9:46**
